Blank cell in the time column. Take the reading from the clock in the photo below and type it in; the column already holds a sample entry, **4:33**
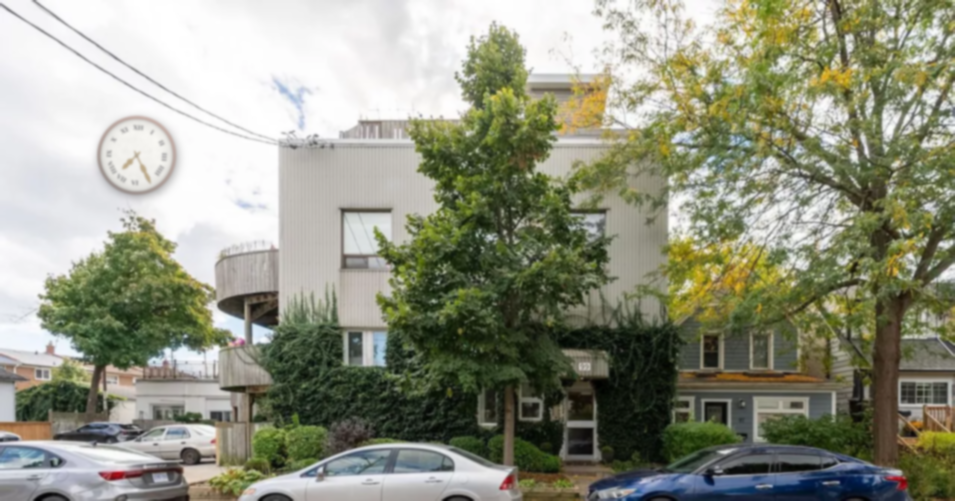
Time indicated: **7:25**
